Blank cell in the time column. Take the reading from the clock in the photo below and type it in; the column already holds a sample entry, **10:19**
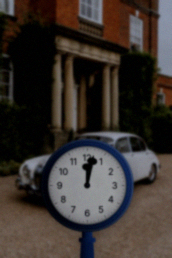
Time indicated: **12:02**
